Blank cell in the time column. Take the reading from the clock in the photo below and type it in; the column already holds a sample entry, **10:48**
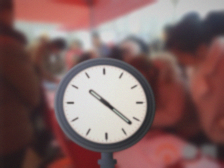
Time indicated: **10:22**
